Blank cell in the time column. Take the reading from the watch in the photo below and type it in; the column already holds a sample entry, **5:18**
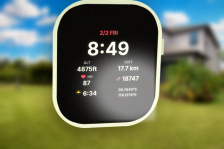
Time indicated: **8:49**
